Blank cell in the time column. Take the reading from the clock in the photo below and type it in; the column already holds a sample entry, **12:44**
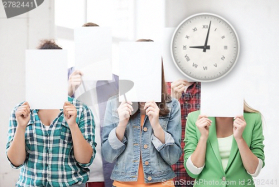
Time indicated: **9:02**
